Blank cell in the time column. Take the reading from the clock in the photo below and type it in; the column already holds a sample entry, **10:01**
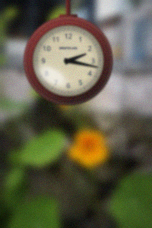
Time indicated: **2:17**
